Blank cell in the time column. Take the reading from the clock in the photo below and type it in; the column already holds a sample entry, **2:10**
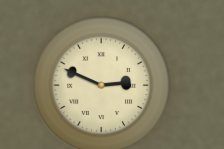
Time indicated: **2:49**
